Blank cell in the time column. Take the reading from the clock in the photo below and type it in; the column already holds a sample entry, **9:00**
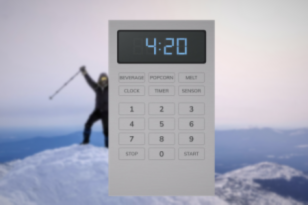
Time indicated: **4:20**
